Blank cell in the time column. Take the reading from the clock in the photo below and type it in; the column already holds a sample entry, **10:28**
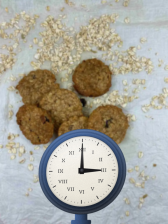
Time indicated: **3:00**
